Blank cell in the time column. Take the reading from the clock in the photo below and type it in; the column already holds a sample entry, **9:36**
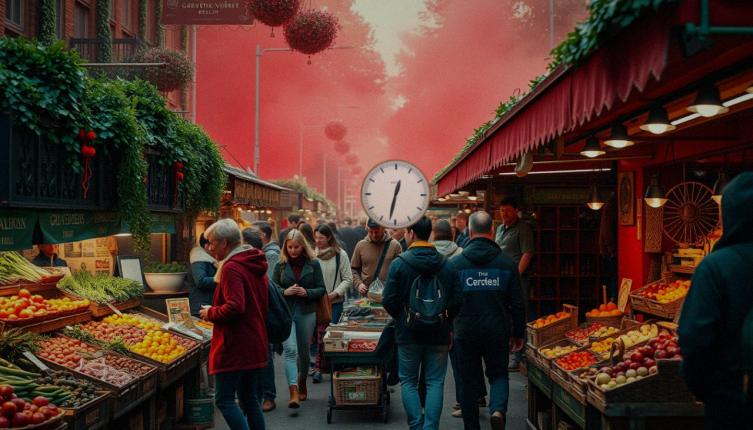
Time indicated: **12:32**
